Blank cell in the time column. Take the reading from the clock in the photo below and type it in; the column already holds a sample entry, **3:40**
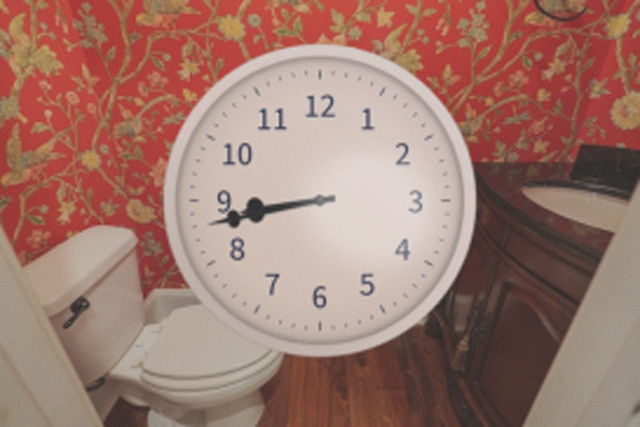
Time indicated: **8:43**
